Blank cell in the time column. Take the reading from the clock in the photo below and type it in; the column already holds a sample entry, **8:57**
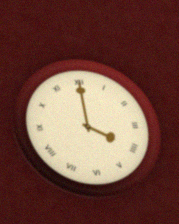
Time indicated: **4:00**
